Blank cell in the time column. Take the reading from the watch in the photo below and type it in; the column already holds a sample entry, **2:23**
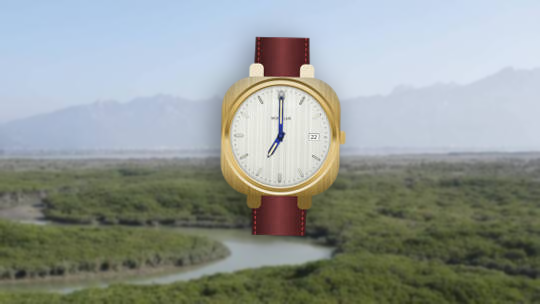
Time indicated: **7:00**
